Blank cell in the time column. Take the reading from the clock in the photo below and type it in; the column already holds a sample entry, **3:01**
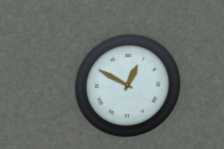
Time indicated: **12:50**
